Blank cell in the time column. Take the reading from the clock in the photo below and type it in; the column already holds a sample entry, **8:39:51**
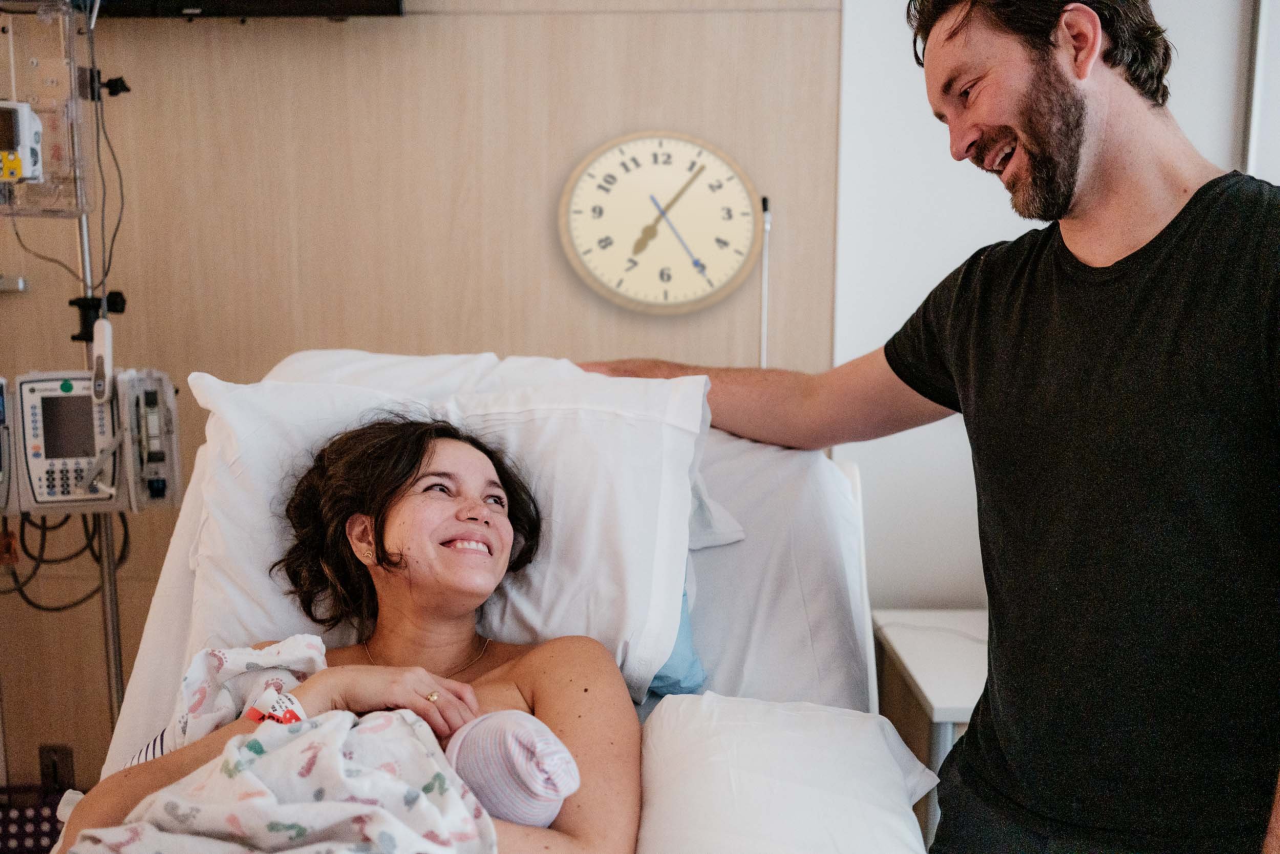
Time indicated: **7:06:25**
